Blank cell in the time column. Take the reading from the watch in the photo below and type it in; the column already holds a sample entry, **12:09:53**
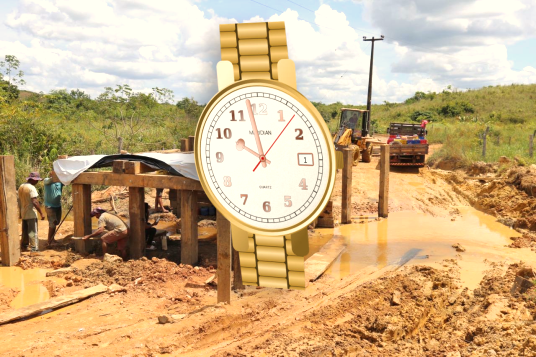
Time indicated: **9:58:07**
